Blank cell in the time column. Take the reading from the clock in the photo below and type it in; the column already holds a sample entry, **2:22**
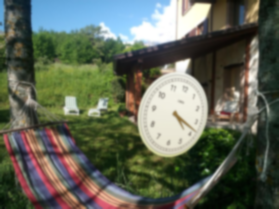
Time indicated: **4:18**
